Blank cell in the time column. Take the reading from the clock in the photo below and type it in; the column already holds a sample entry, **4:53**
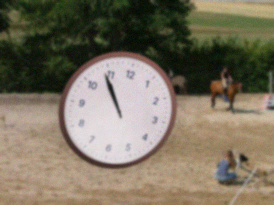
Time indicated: **10:54**
